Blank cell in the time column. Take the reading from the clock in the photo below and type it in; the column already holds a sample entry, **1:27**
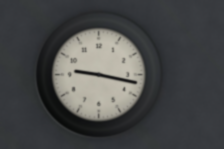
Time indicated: **9:17**
